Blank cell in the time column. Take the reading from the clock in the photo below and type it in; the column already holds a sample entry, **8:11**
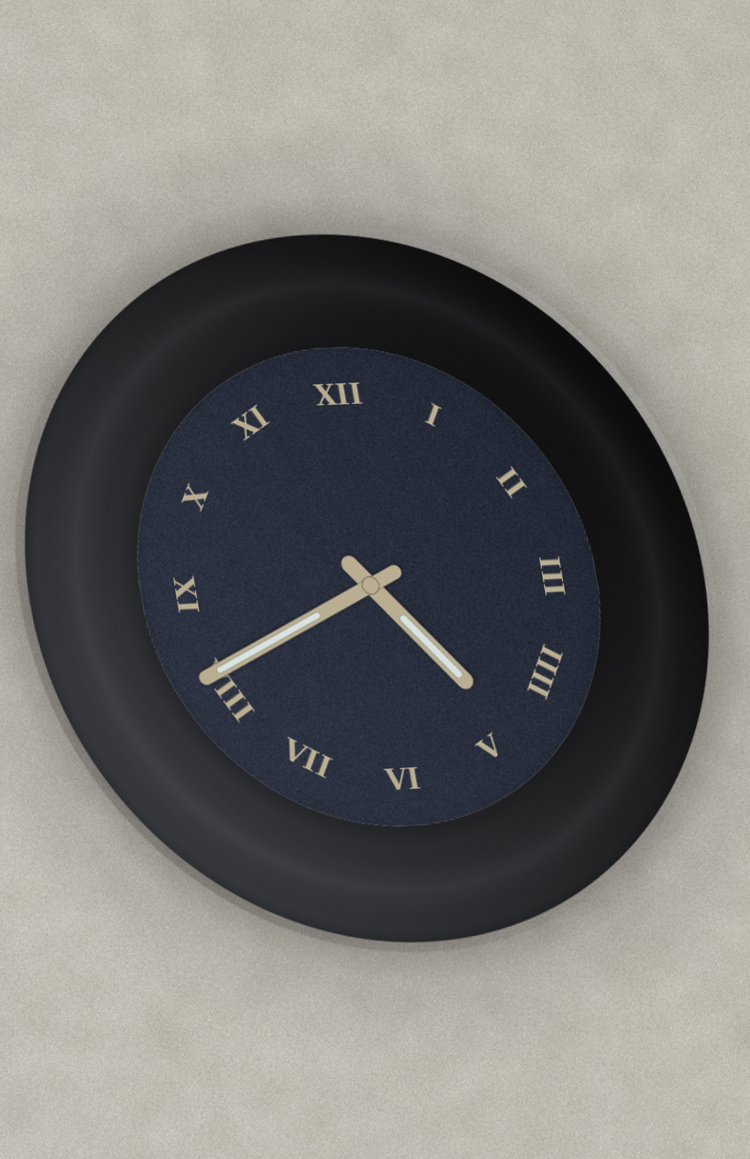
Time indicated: **4:41**
